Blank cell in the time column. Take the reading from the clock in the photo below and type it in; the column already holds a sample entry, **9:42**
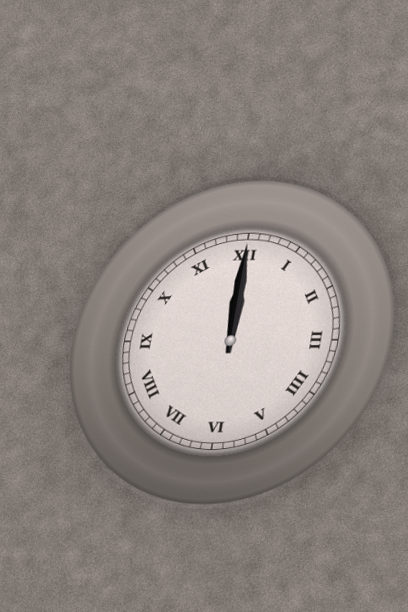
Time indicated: **12:00**
